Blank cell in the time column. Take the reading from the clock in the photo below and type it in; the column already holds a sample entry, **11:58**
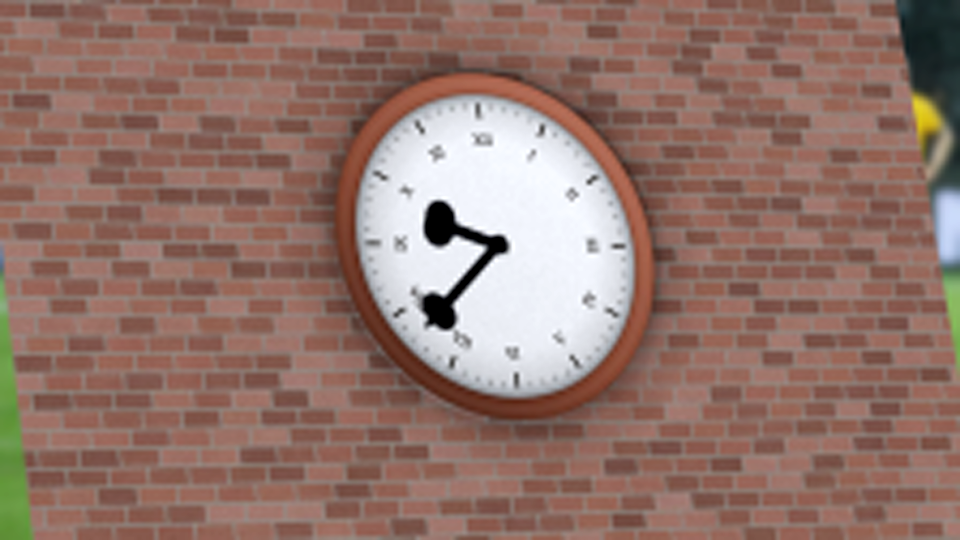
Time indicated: **9:38**
